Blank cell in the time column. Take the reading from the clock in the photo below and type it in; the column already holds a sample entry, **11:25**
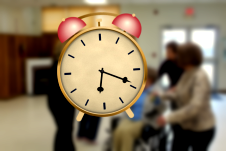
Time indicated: **6:19**
